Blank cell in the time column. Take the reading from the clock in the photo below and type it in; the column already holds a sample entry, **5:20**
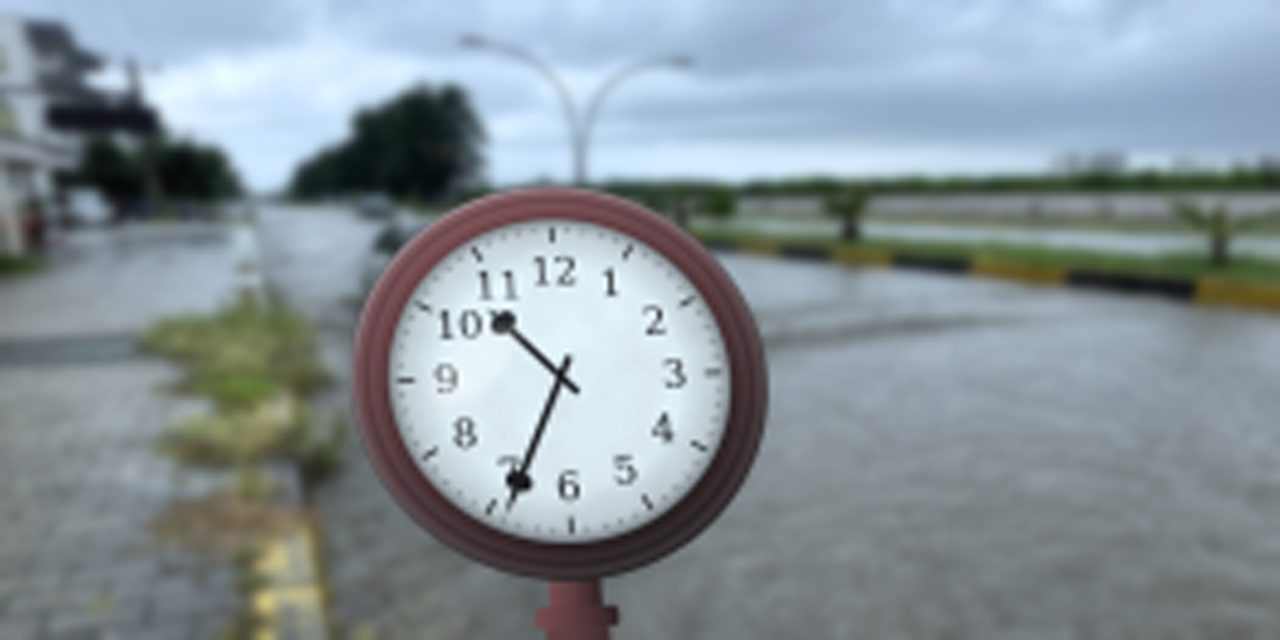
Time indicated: **10:34**
